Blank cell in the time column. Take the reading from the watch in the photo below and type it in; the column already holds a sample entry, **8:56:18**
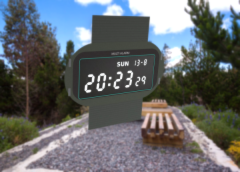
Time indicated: **20:23:29**
